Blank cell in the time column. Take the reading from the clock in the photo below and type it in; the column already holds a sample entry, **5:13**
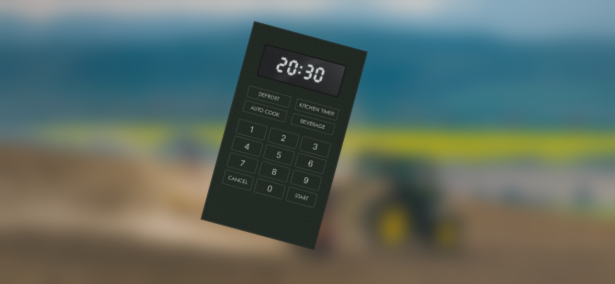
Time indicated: **20:30**
